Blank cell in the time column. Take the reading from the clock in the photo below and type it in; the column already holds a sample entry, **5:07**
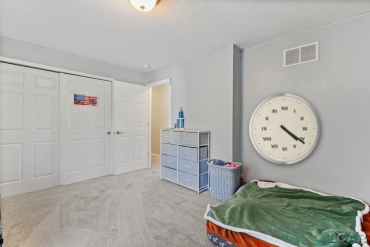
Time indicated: **4:21**
